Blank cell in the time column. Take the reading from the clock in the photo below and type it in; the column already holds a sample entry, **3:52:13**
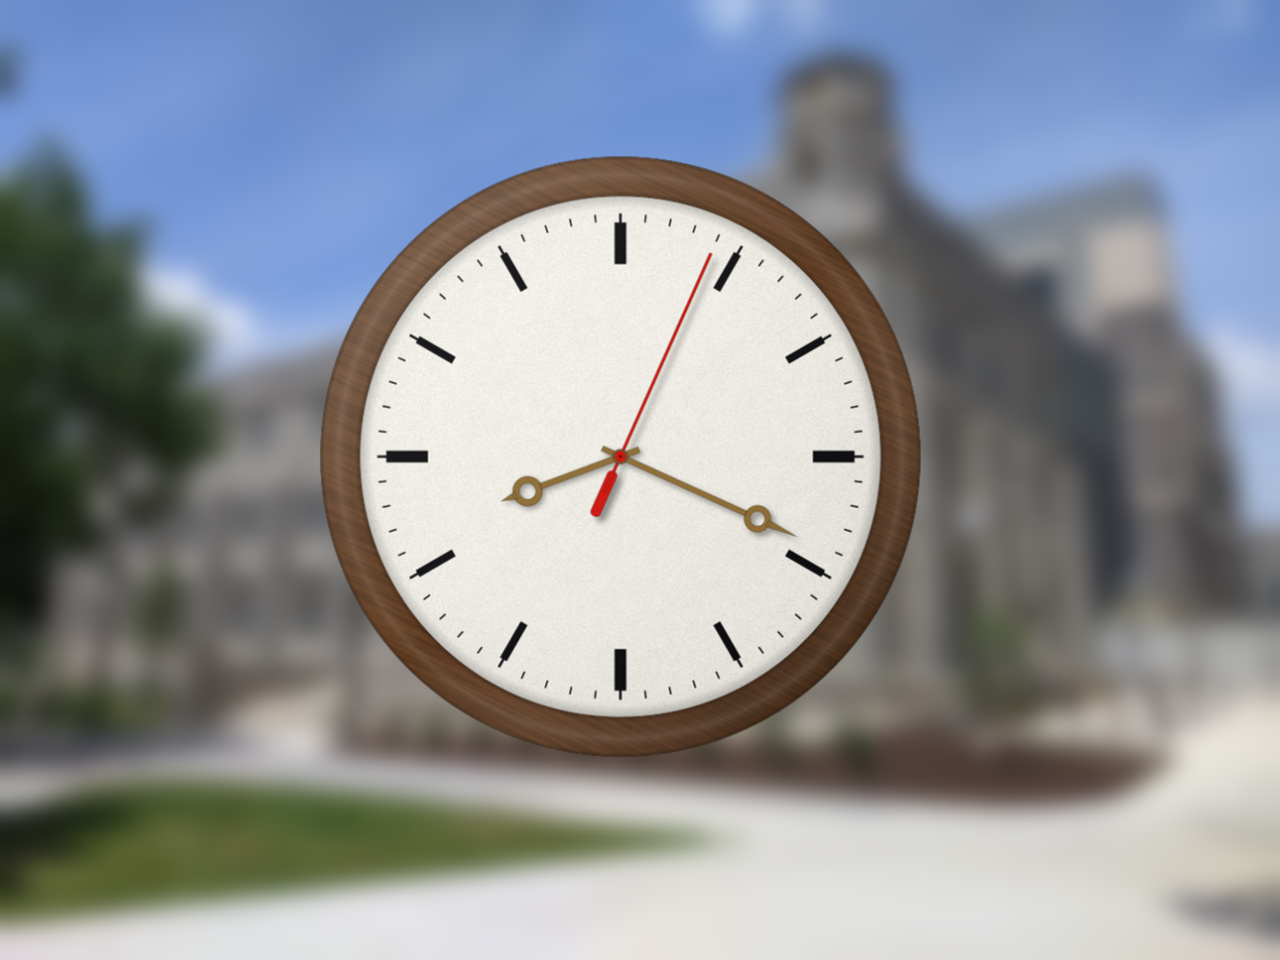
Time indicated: **8:19:04**
